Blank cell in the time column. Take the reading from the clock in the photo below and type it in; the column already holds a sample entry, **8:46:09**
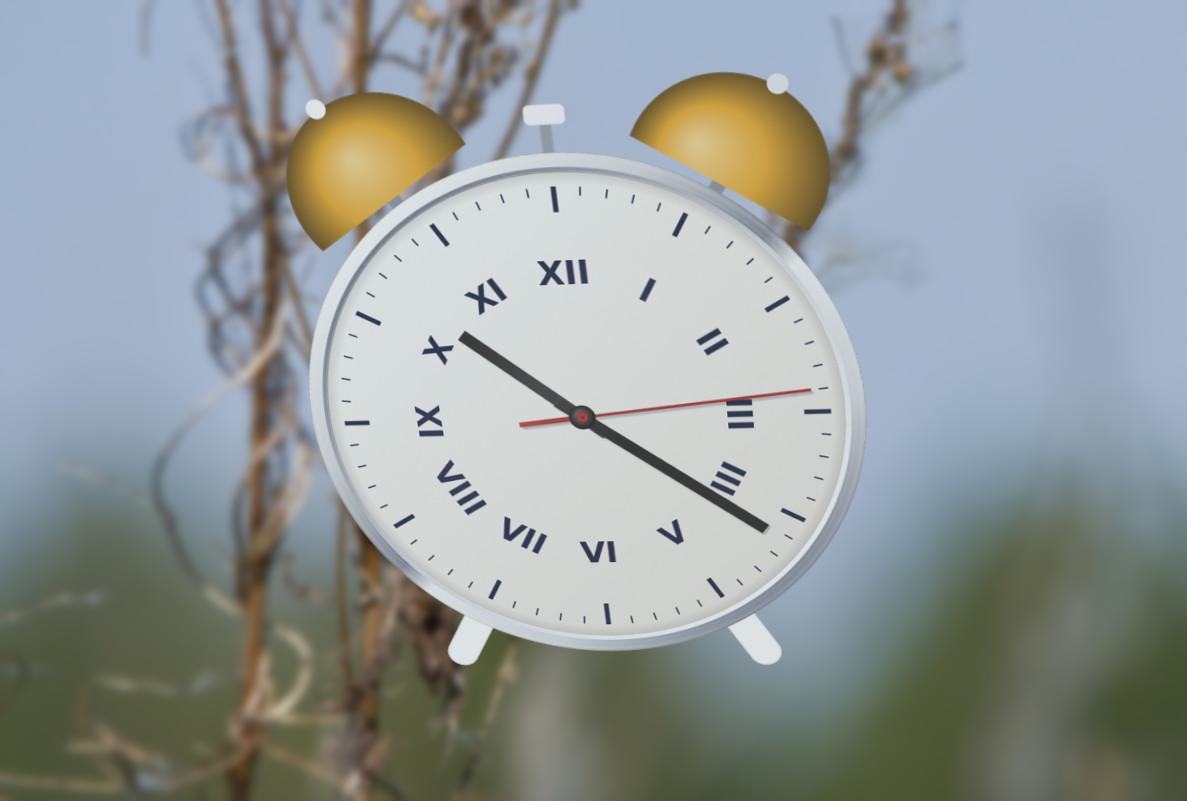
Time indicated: **10:21:14**
